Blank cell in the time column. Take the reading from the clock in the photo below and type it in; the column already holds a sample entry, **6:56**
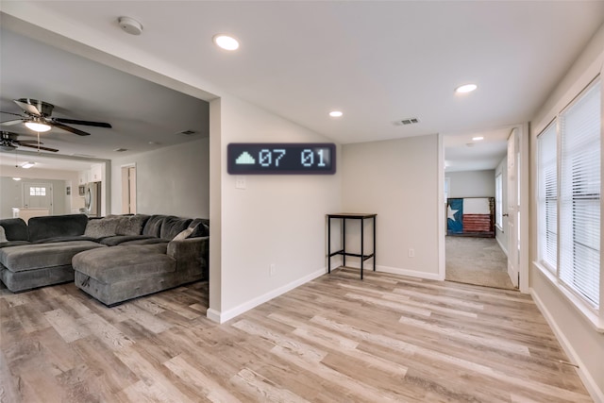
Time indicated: **7:01**
